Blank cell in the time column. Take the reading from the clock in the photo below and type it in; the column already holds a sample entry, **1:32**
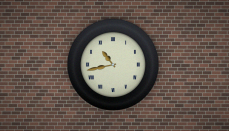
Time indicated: **10:43**
